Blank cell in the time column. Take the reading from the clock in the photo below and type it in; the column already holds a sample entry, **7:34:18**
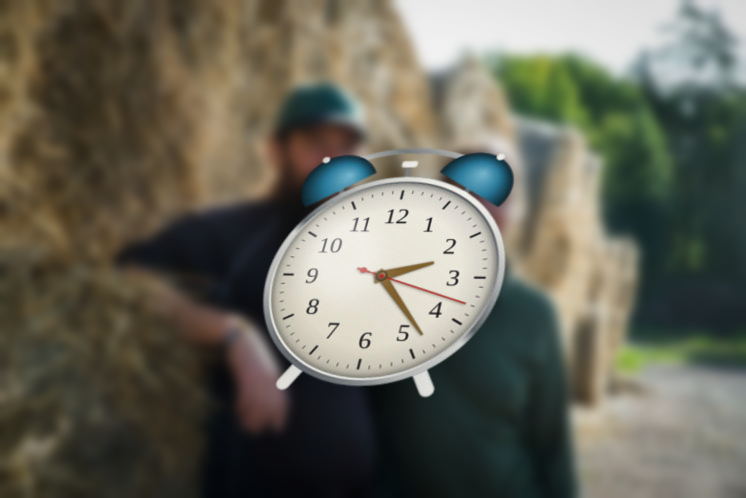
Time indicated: **2:23:18**
